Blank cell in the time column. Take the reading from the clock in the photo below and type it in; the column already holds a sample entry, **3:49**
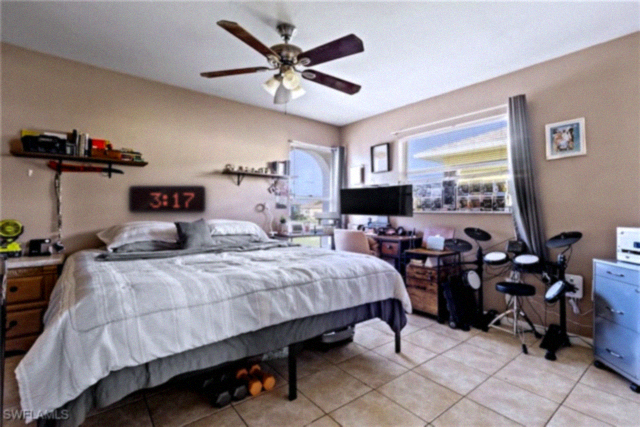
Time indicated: **3:17**
